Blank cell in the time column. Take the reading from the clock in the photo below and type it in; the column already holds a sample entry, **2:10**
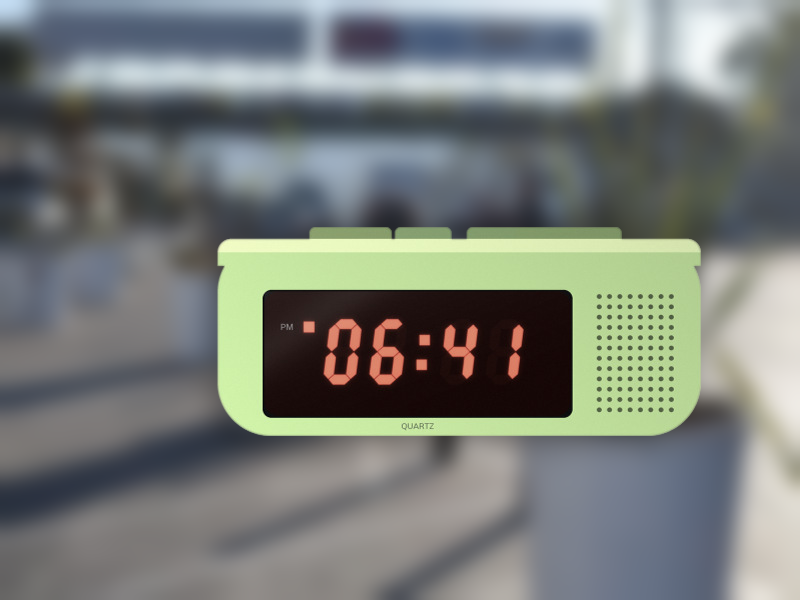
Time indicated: **6:41**
